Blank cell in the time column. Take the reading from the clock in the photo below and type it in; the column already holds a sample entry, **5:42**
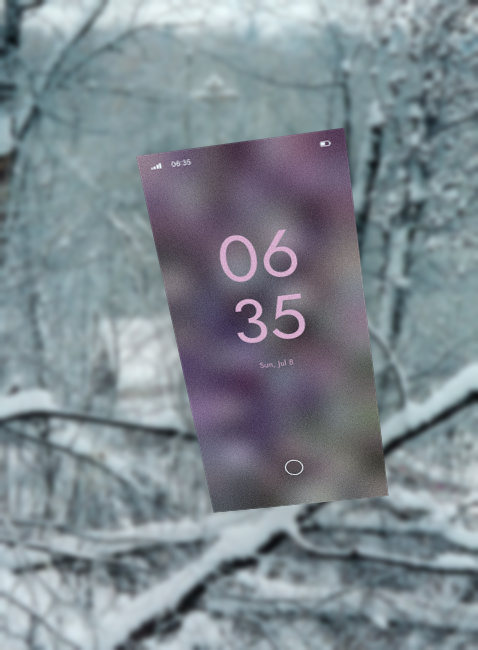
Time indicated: **6:35**
